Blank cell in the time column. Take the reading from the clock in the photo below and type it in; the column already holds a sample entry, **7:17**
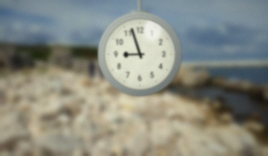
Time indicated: **8:57**
